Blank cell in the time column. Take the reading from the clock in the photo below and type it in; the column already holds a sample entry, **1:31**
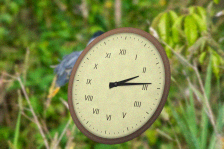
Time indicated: **2:14**
